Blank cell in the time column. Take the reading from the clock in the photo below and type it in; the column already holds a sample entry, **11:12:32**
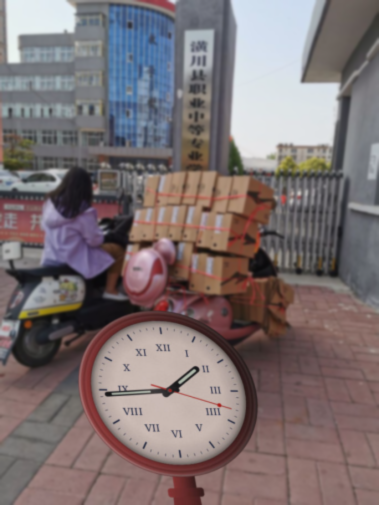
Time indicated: **1:44:18**
